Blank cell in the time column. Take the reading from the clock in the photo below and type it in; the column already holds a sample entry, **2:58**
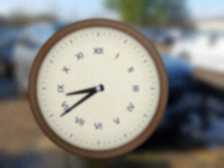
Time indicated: **8:39**
